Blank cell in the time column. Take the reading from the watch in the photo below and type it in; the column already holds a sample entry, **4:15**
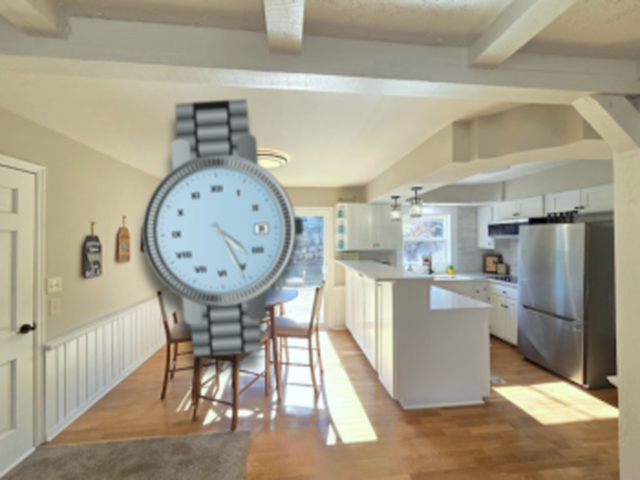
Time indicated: **4:26**
